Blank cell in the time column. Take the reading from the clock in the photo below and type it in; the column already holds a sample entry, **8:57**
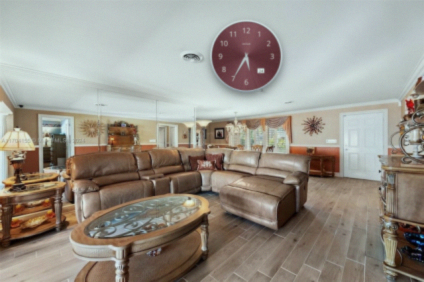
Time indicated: **5:35**
